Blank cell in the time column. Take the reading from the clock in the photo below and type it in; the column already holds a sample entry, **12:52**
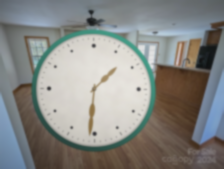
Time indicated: **1:31**
